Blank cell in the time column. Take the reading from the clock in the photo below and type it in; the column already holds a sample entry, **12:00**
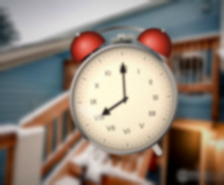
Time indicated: **8:00**
